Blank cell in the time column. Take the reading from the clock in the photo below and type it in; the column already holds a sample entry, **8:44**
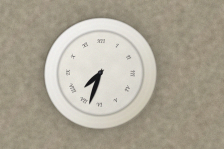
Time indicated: **7:33**
